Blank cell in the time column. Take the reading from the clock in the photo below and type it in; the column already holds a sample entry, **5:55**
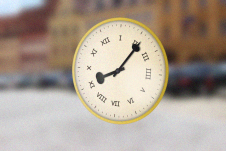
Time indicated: **9:11**
